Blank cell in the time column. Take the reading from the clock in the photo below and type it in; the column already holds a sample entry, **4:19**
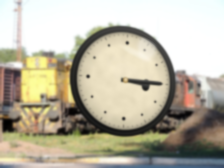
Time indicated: **3:15**
